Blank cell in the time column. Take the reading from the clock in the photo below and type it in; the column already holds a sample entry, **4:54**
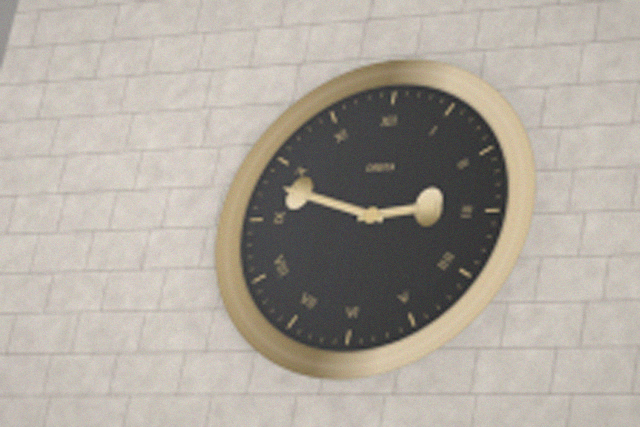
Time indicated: **2:48**
